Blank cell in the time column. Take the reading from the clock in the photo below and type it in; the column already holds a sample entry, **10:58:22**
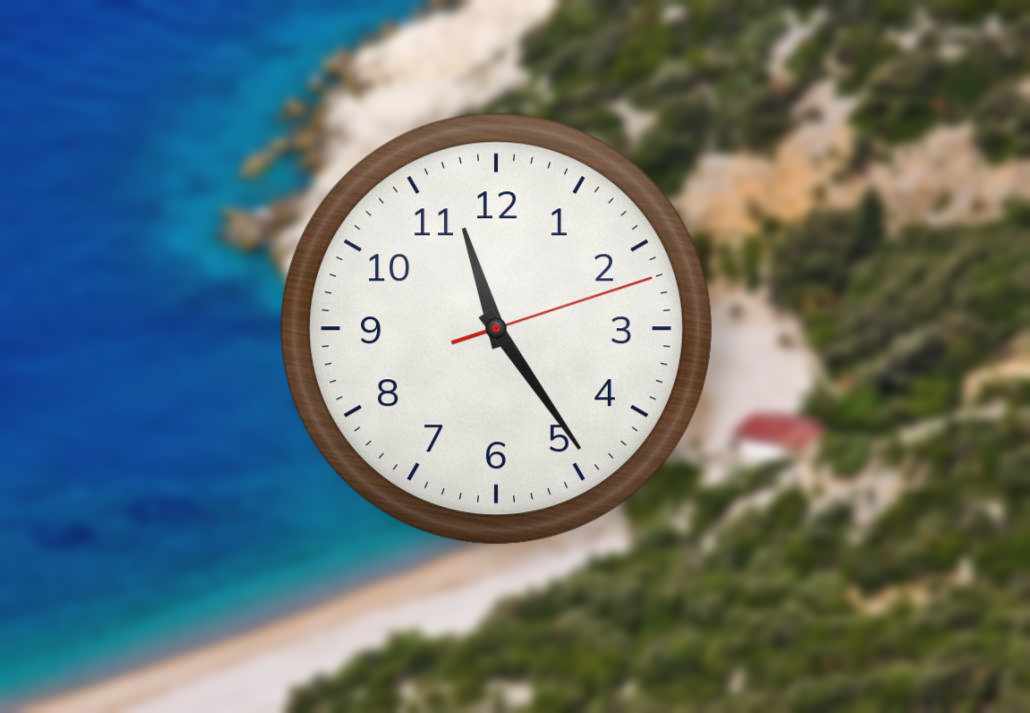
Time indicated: **11:24:12**
